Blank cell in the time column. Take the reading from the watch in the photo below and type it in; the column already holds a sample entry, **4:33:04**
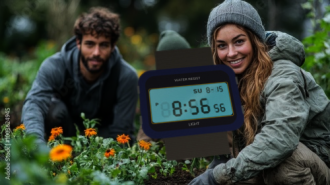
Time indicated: **8:56:56**
